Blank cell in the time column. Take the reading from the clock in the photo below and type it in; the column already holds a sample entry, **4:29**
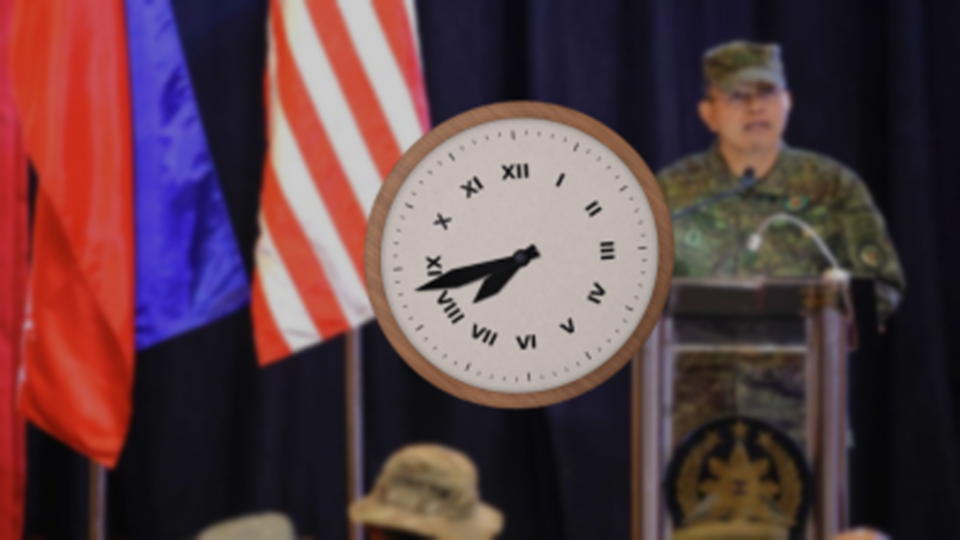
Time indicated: **7:43**
